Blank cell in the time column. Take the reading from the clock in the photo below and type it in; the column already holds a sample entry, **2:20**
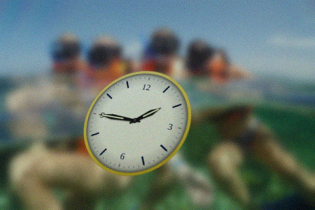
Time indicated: **1:45**
